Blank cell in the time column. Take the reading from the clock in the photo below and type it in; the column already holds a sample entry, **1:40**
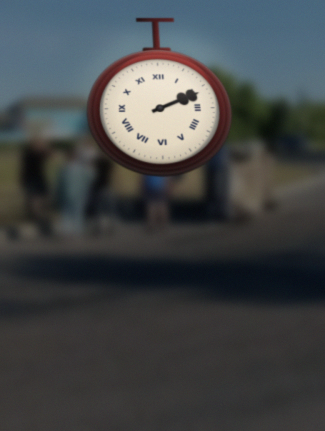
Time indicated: **2:11**
